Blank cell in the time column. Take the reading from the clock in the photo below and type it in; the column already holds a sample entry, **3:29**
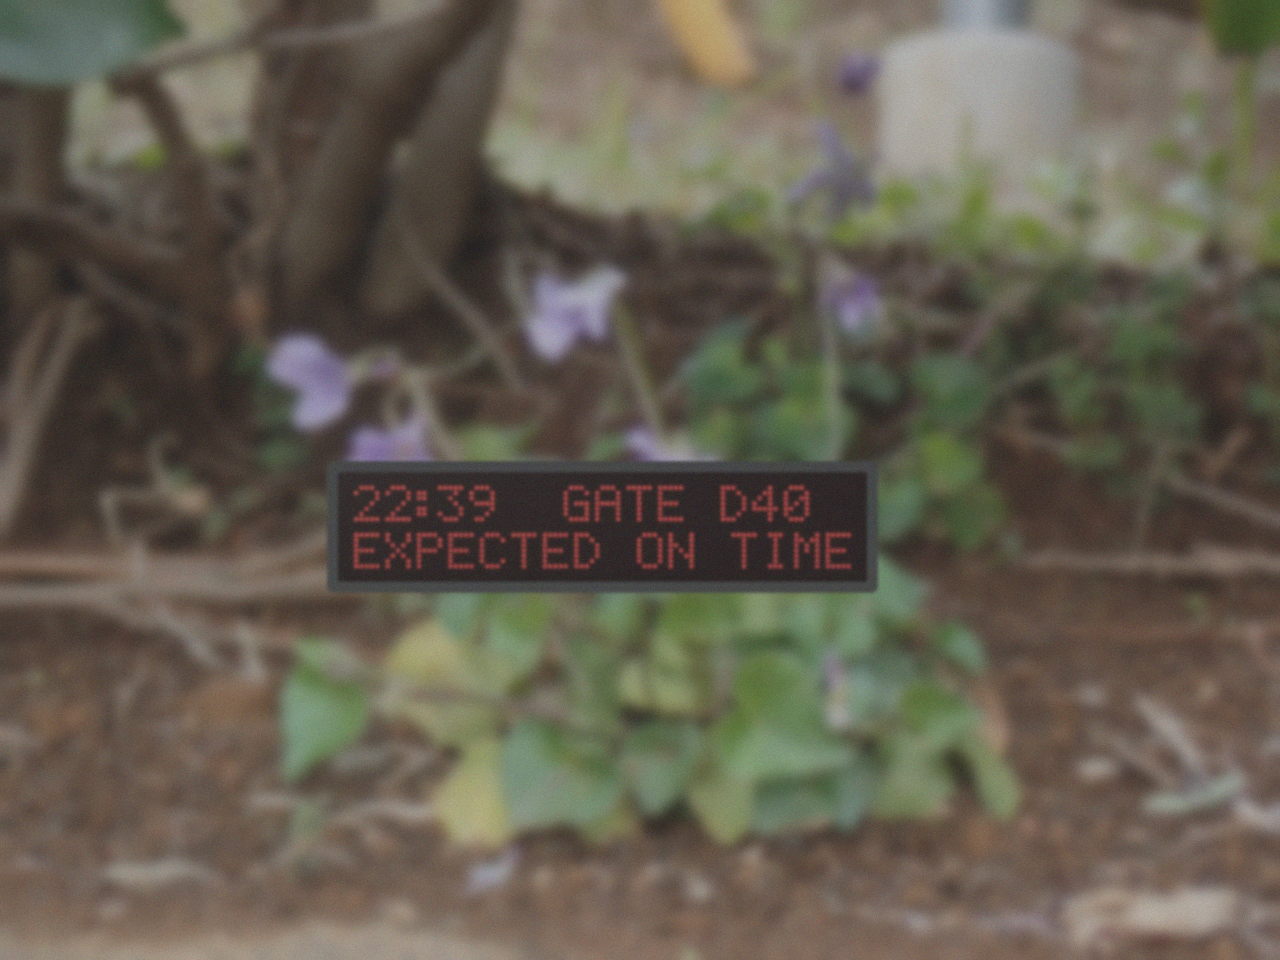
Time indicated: **22:39**
